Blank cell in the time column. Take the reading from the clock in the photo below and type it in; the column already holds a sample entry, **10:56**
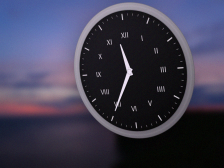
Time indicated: **11:35**
